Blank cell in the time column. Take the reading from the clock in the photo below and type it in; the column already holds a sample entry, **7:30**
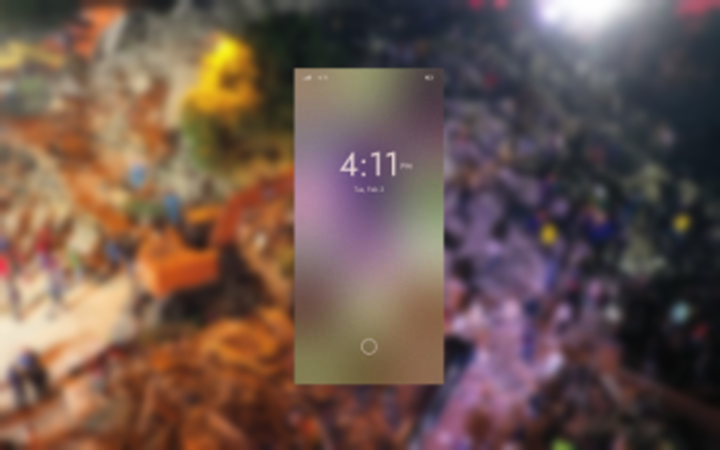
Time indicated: **4:11**
